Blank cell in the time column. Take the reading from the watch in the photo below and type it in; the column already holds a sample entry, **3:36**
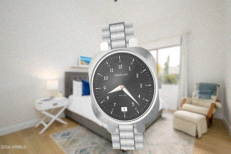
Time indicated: **8:23**
